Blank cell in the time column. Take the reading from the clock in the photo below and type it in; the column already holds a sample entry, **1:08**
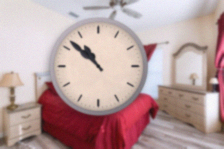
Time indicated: **10:52**
